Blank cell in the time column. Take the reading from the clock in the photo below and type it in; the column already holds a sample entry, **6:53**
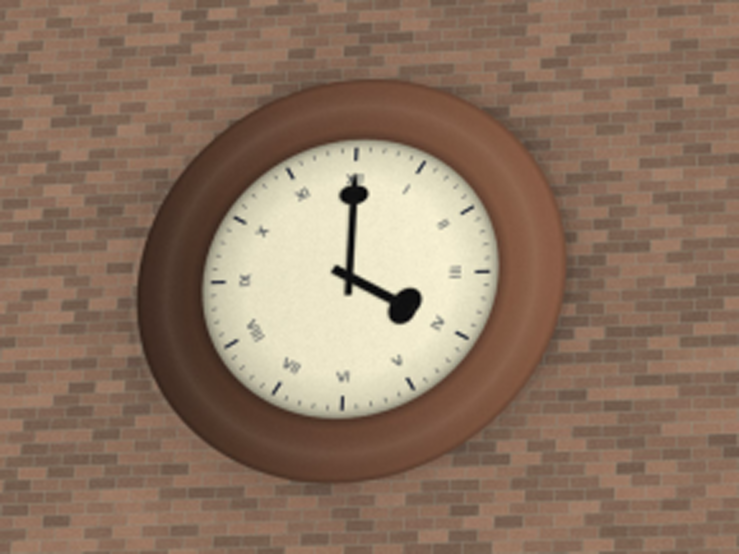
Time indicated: **4:00**
